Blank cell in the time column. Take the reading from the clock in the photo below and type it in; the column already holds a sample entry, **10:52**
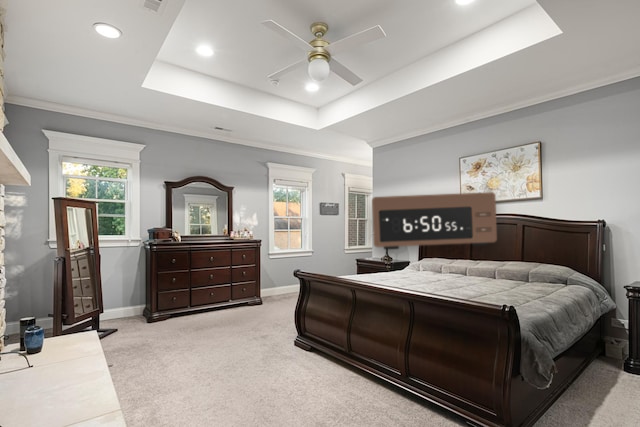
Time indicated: **6:50**
